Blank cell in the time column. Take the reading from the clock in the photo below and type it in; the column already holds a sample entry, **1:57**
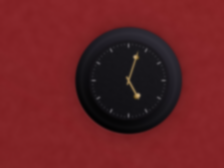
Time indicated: **5:03**
